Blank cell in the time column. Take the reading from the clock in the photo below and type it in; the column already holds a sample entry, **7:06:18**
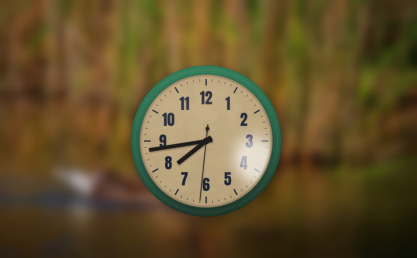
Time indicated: **7:43:31**
